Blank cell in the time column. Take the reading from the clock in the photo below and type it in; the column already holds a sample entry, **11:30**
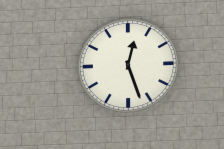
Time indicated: **12:27**
